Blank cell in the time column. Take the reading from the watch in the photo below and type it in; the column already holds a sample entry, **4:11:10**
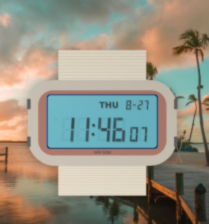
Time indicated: **11:46:07**
